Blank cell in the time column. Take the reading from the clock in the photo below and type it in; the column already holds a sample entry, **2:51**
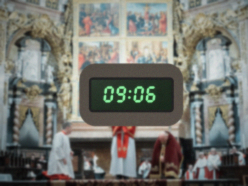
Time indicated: **9:06**
